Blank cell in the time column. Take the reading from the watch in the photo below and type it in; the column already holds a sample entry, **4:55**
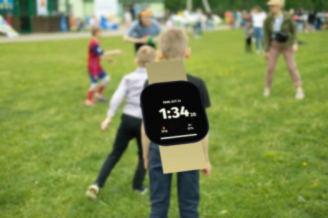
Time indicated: **1:34**
